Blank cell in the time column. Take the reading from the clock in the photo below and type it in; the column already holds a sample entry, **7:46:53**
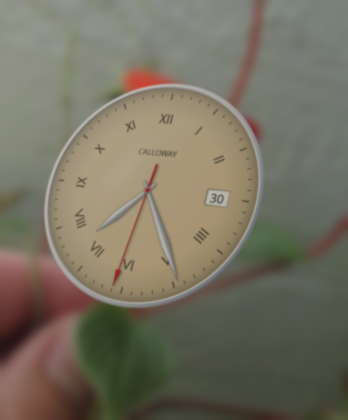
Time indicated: **7:24:31**
